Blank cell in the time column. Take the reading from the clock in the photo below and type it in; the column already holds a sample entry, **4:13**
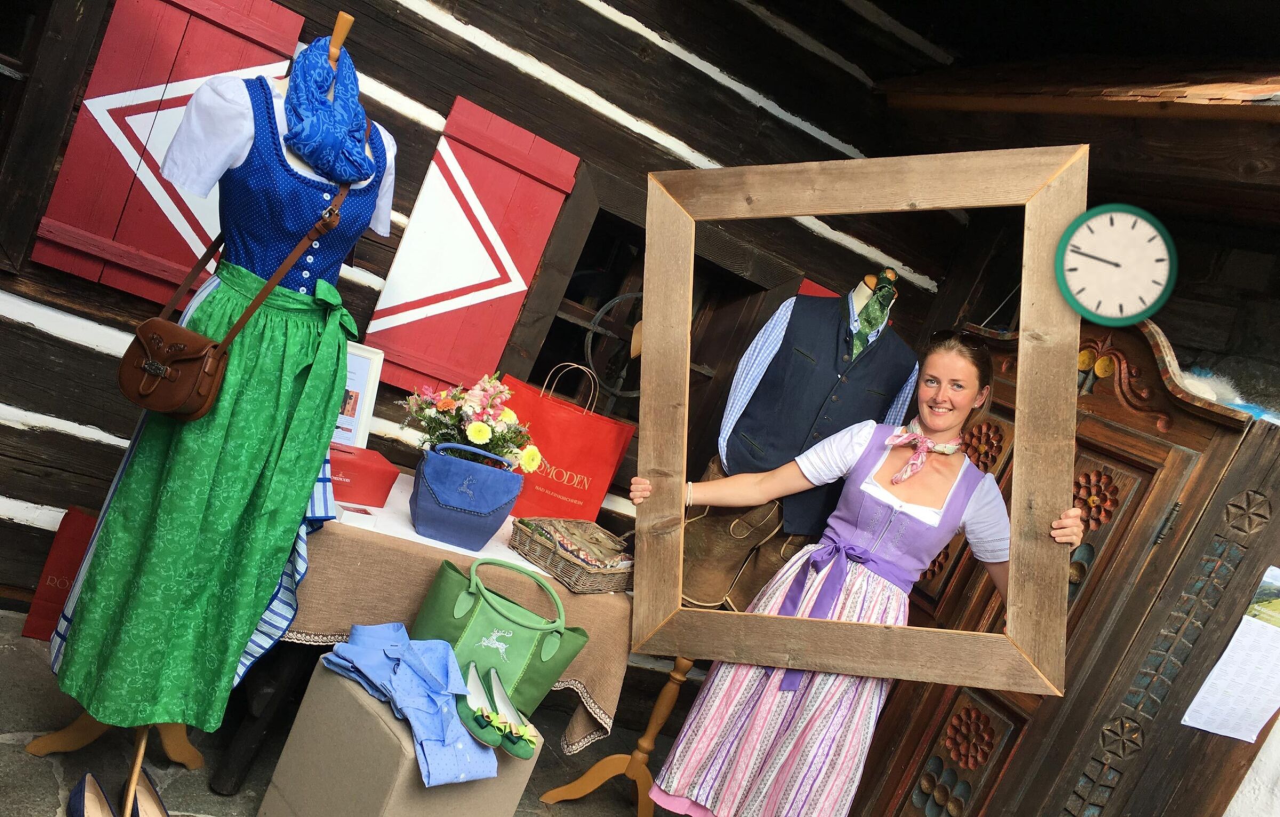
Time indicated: **9:49**
